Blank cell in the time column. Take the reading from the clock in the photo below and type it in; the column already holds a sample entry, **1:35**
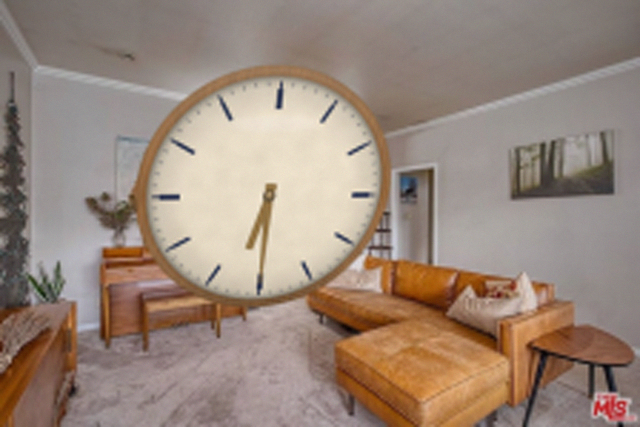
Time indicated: **6:30**
